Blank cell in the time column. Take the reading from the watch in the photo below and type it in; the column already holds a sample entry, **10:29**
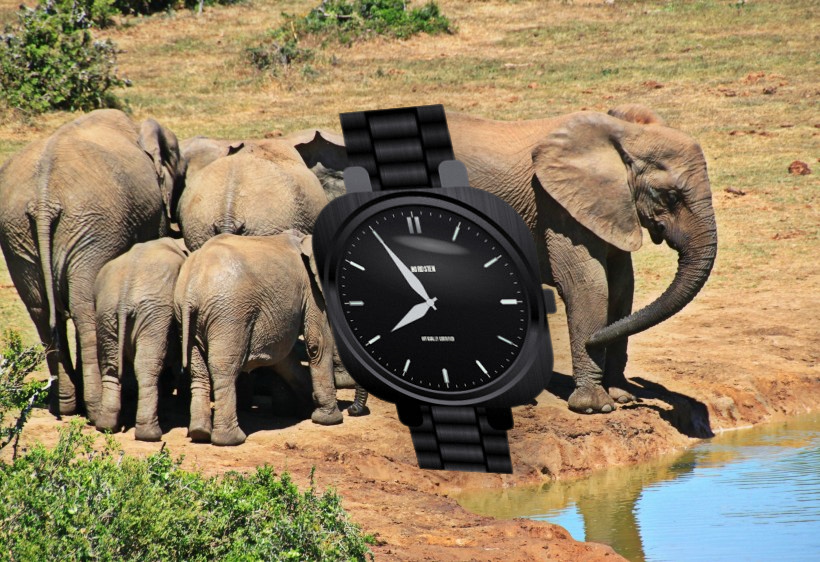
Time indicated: **7:55**
